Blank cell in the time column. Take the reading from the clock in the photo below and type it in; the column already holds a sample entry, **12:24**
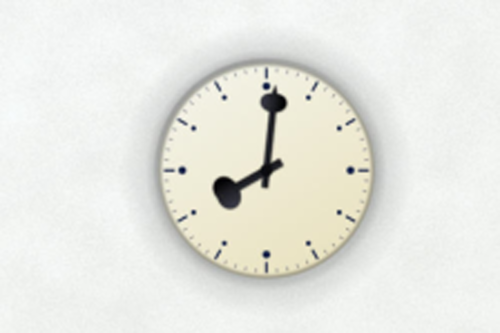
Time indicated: **8:01**
